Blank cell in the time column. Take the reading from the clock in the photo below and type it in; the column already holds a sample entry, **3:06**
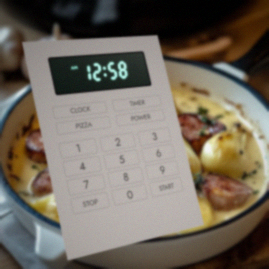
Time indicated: **12:58**
